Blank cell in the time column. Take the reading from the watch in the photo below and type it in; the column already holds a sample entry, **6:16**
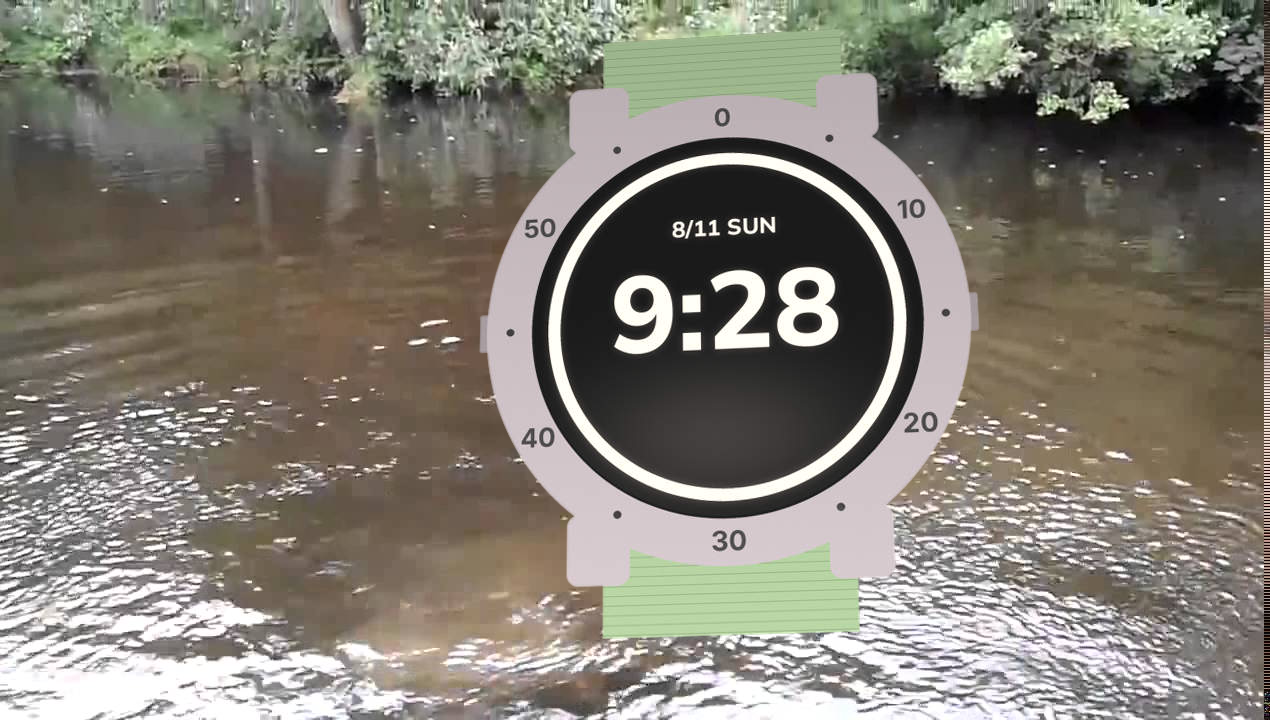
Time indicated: **9:28**
